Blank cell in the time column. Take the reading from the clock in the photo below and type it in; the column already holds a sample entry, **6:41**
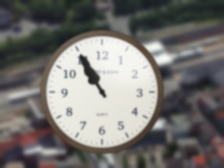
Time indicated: **10:55**
